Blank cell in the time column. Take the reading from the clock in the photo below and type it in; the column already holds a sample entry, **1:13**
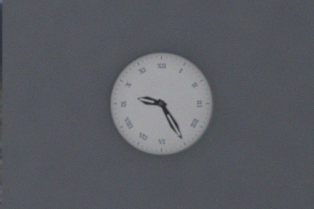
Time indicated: **9:25**
